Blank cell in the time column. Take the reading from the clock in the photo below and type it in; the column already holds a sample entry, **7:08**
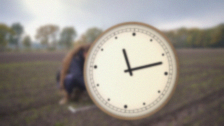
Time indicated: **11:12**
